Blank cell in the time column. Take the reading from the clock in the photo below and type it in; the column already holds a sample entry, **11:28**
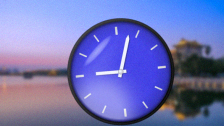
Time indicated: **9:03**
